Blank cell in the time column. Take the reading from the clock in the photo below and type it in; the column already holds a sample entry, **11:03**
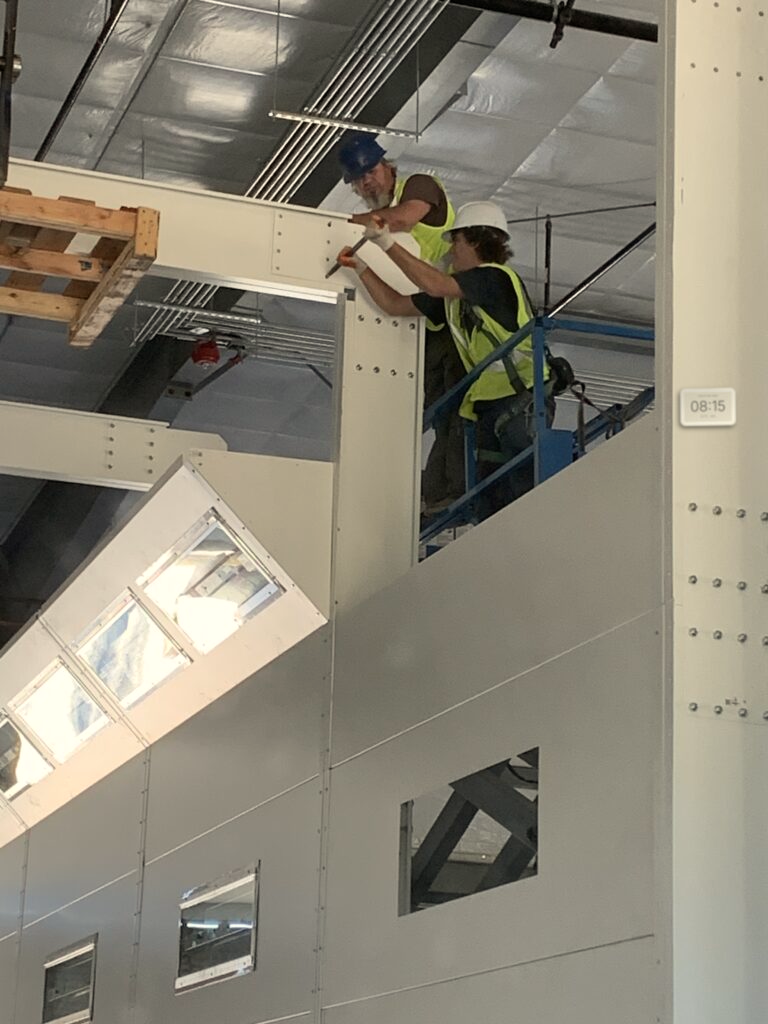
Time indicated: **8:15**
